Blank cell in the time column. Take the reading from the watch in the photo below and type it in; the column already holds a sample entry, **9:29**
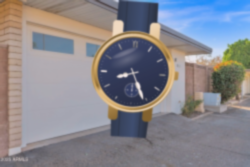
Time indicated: **8:26**
